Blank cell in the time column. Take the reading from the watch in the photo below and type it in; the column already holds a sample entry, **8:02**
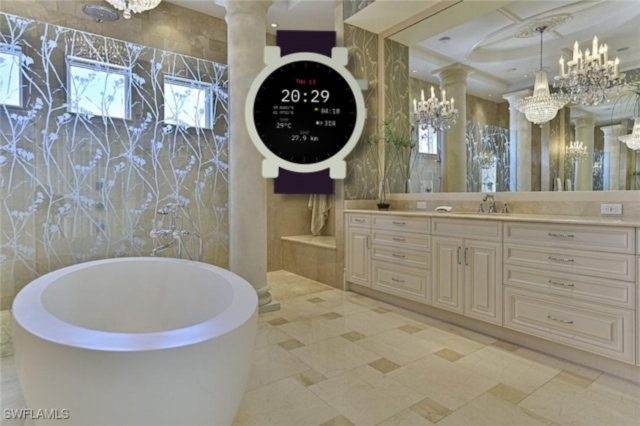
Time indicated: **20:29**
